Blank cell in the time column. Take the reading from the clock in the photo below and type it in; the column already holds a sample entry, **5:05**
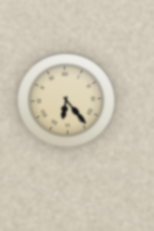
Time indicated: **6:24**
